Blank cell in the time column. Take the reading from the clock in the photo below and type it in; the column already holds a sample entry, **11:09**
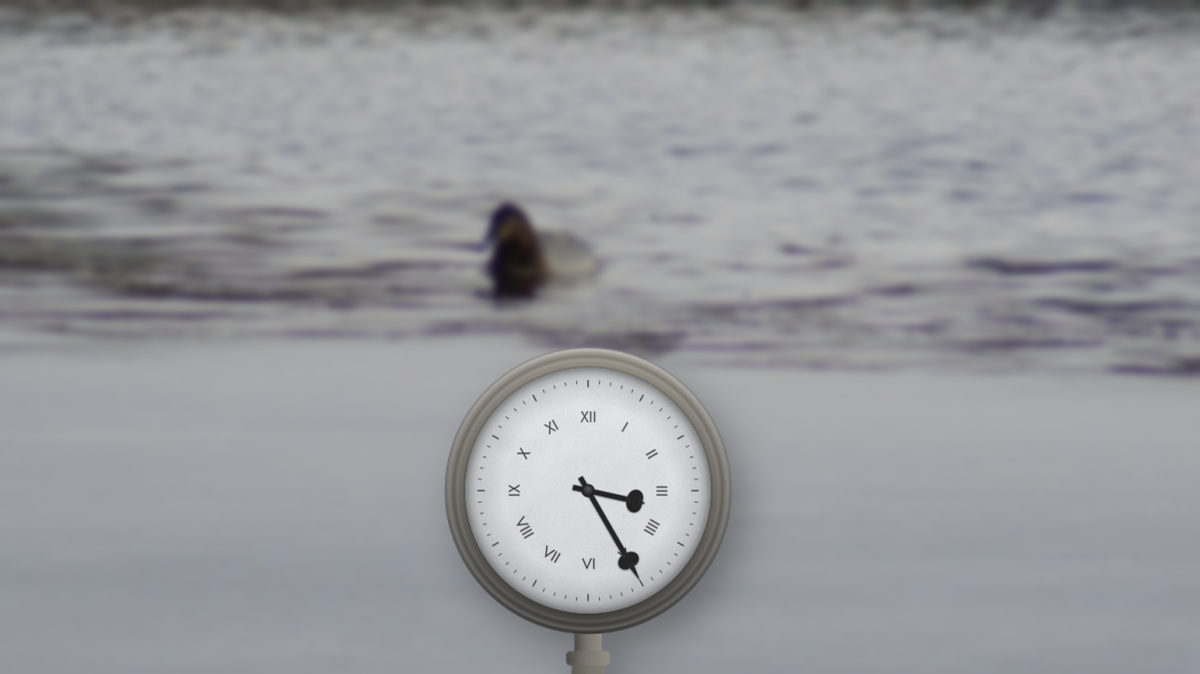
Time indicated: **3:25**
